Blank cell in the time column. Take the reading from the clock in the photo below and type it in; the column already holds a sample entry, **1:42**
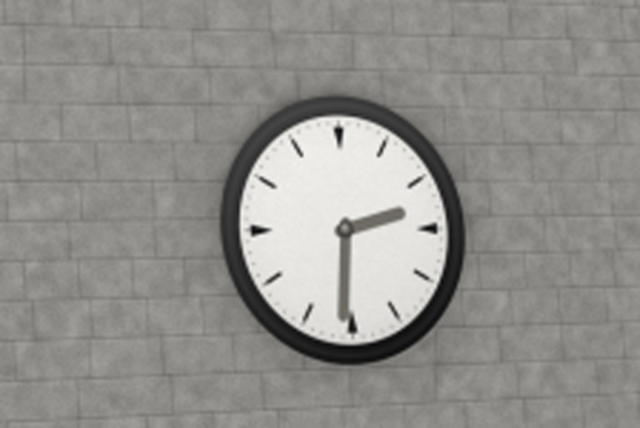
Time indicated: **2:31**
